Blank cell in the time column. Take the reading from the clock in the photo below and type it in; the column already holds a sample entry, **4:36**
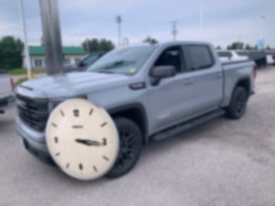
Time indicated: **3:16**
